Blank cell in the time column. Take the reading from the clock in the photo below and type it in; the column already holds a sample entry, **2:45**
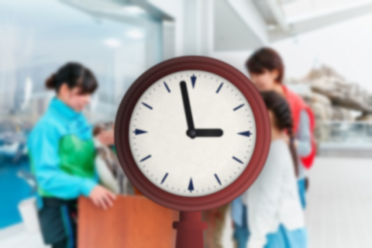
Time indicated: **2:58**
